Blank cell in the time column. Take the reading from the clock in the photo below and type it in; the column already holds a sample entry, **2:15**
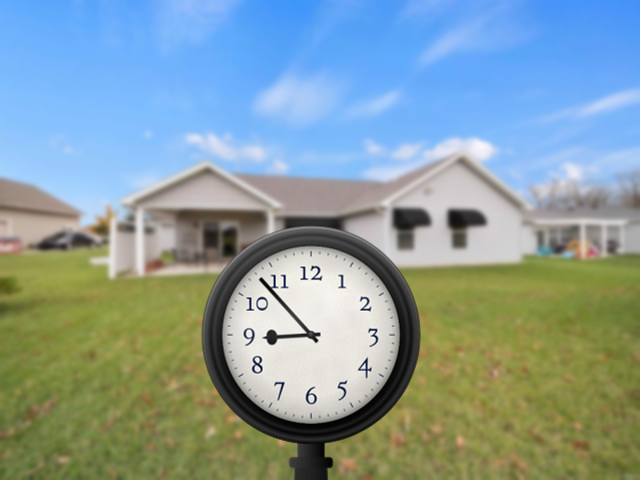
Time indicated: **8:53**
